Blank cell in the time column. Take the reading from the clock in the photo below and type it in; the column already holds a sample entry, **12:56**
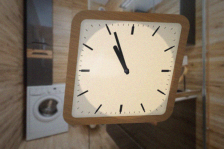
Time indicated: **10:56**
